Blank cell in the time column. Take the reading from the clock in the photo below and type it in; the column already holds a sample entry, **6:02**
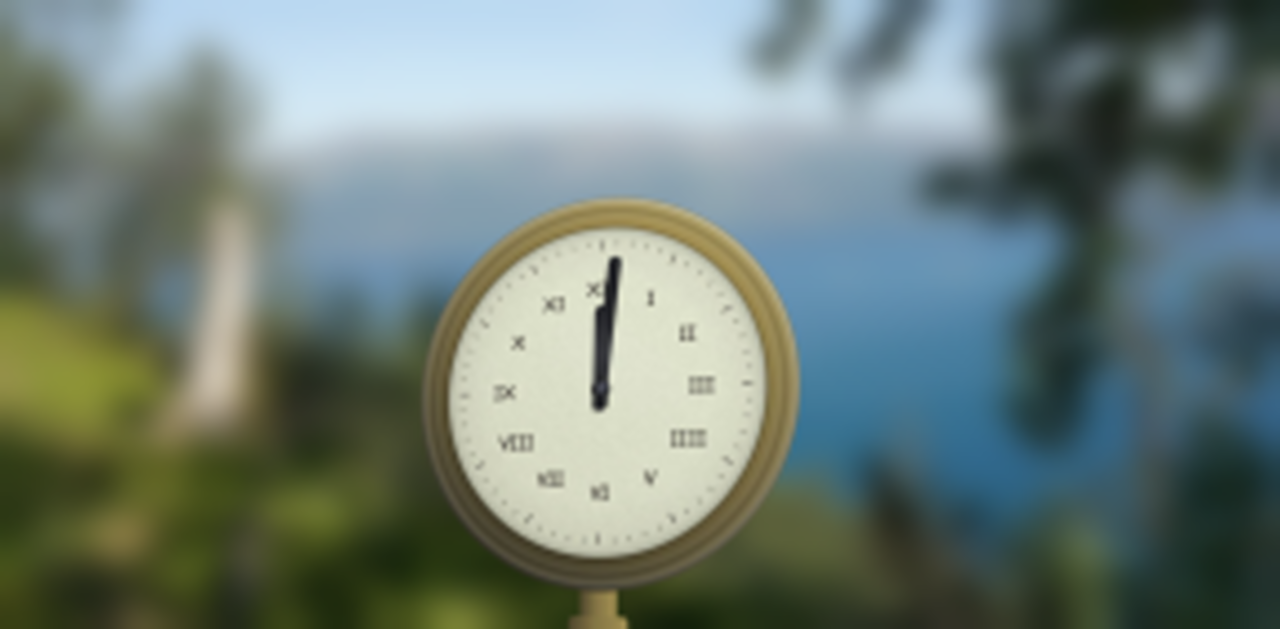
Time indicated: **12:01**
